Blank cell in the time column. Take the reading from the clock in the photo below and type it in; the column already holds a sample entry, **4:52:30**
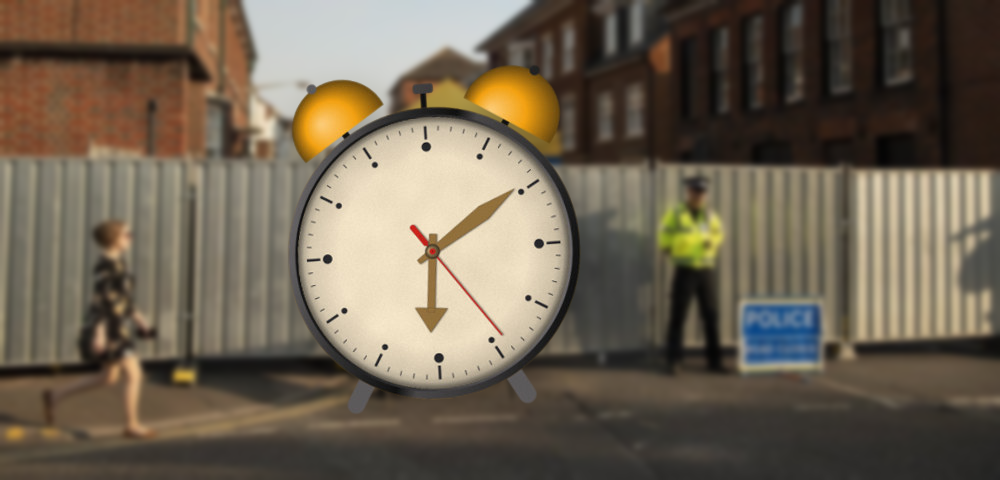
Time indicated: **6:09:24**
